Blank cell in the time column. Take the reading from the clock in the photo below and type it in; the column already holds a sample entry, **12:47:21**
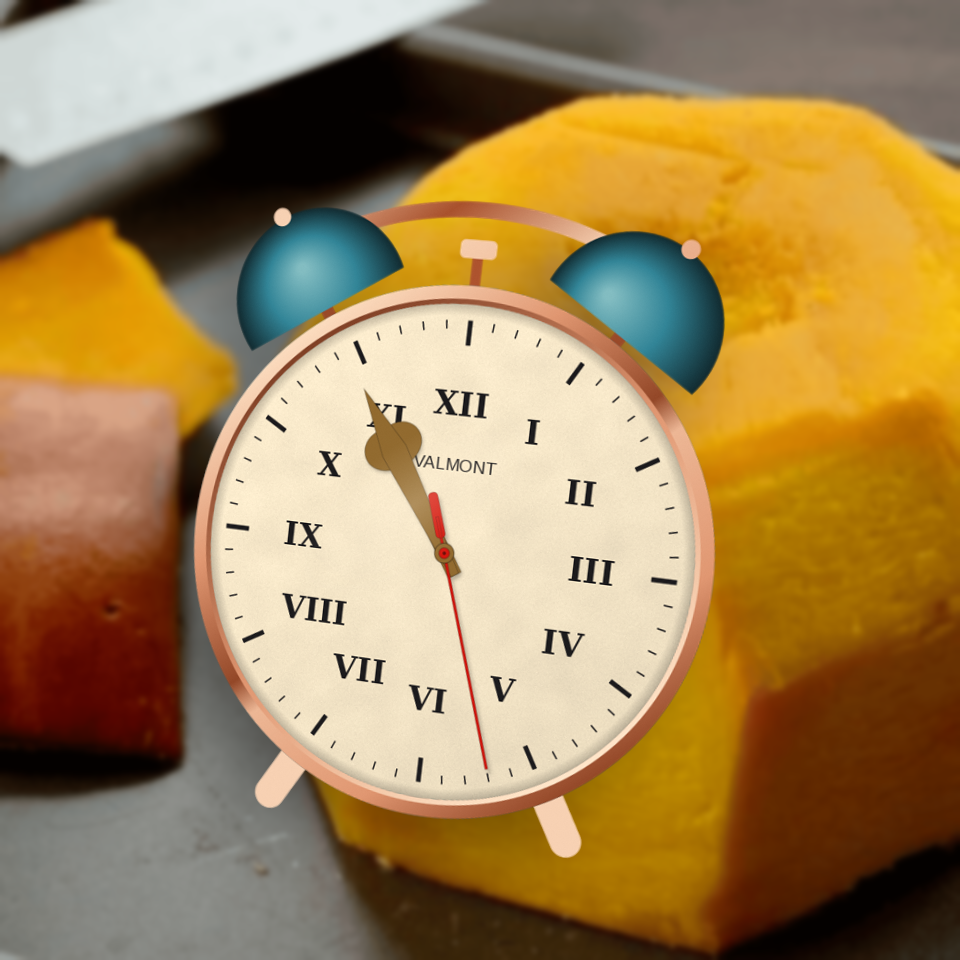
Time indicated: **10:54:27**
